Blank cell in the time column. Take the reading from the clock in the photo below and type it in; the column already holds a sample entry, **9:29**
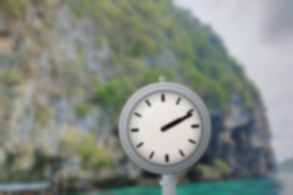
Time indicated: **2:11**
